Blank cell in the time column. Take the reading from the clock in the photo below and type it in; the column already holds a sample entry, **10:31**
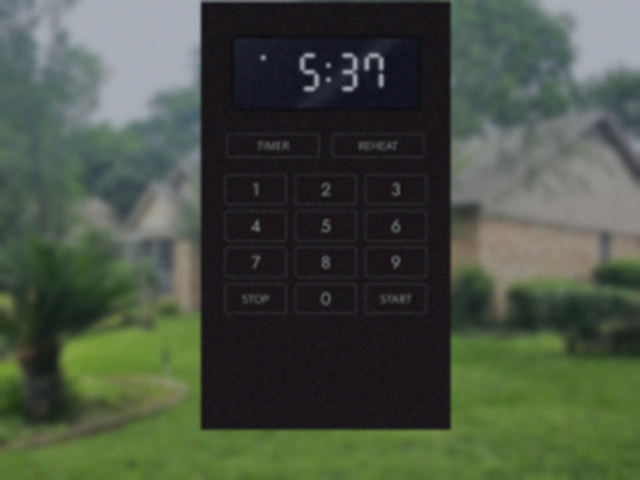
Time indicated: **5:37**
